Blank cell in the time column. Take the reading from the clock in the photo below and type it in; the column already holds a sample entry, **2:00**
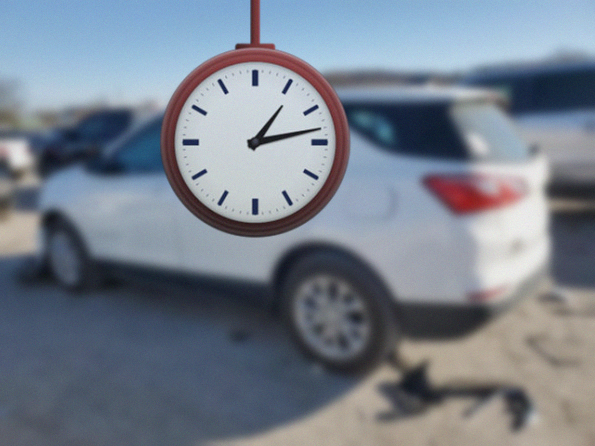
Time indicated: **1:13**
